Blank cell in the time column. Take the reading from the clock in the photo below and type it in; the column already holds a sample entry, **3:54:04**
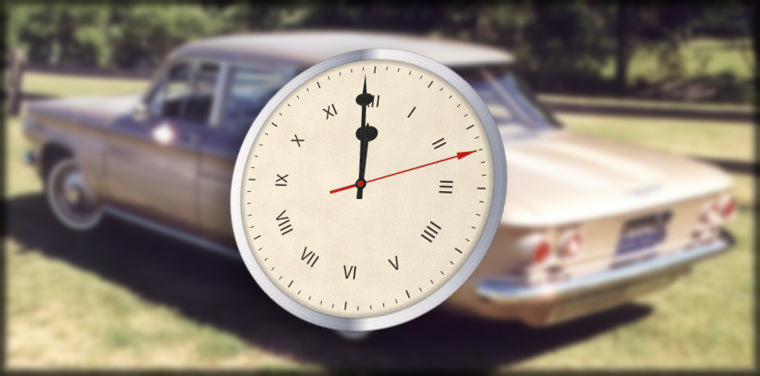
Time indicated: **11:59:12**
